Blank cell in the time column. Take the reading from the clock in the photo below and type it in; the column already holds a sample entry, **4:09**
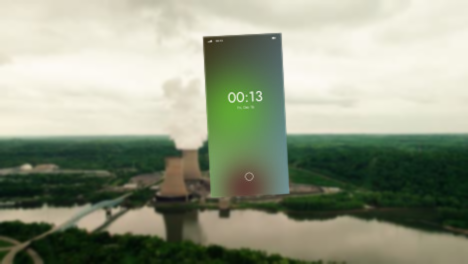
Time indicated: **0:13**
